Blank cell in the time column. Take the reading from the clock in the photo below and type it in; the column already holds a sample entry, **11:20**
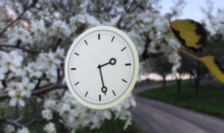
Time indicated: **2:28**
